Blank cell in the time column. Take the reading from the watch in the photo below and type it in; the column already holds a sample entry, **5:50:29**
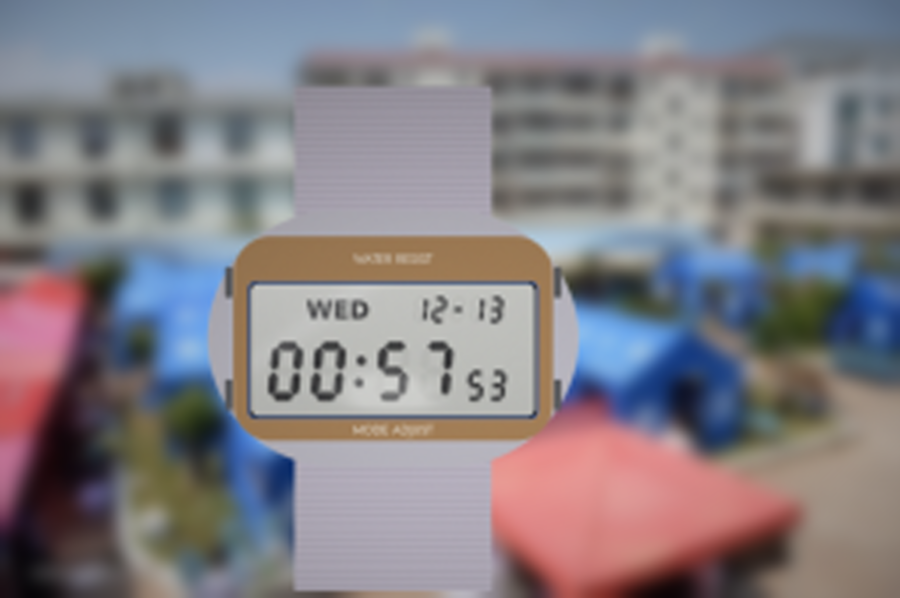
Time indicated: **0:57:53**
